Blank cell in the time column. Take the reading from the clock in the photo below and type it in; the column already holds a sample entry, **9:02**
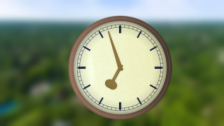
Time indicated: **6:57**
